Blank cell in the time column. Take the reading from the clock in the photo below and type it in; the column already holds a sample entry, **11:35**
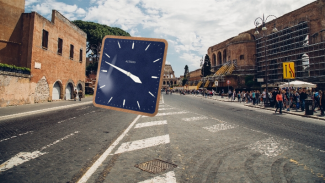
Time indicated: **3:48**
